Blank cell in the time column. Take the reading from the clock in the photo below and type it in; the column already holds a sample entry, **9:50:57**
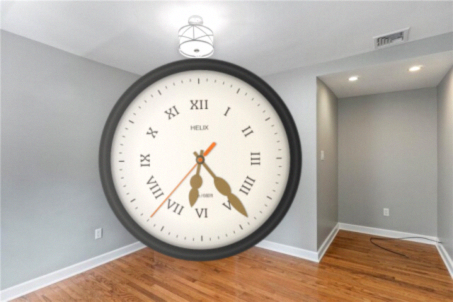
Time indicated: **6:23:37**
